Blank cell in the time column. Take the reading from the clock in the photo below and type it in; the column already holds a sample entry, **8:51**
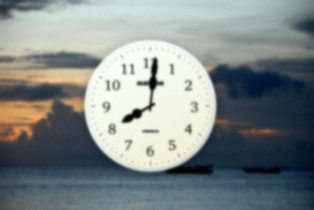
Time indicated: **8:01**
